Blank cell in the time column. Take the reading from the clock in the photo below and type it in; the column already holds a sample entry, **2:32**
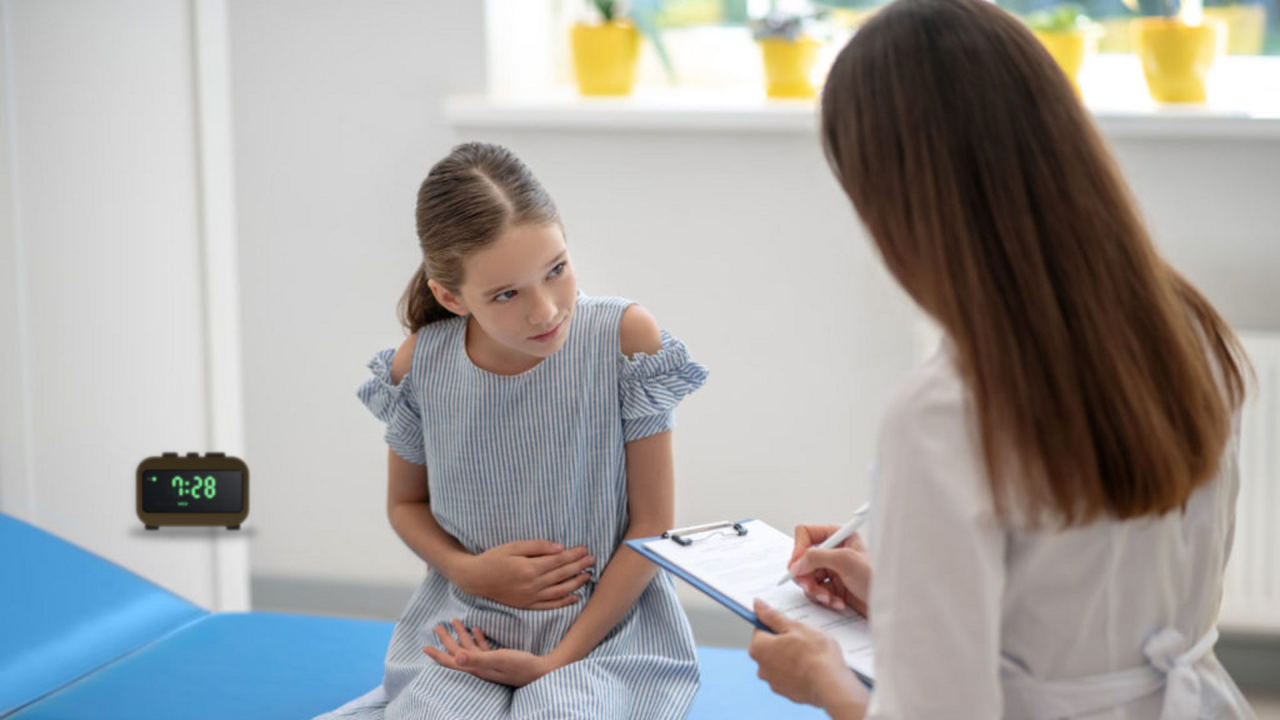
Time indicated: **7:28**
